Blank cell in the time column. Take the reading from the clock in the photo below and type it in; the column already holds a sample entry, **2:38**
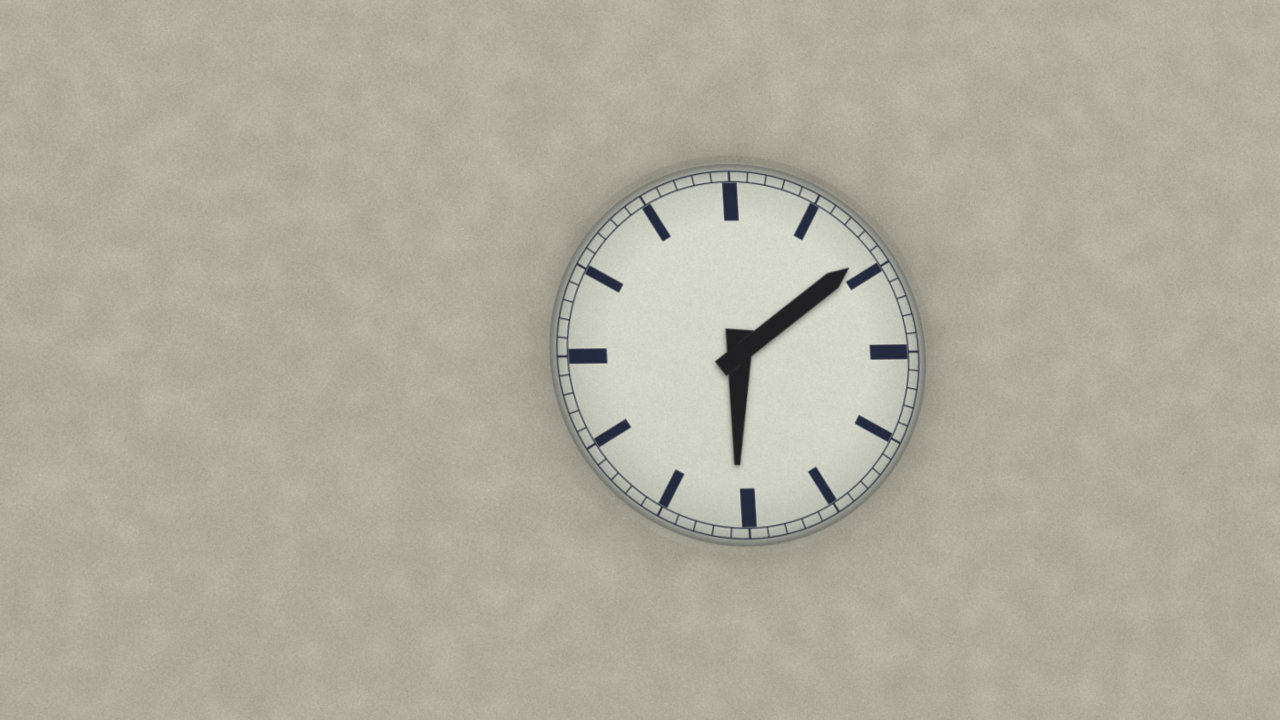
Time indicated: **6:09**
